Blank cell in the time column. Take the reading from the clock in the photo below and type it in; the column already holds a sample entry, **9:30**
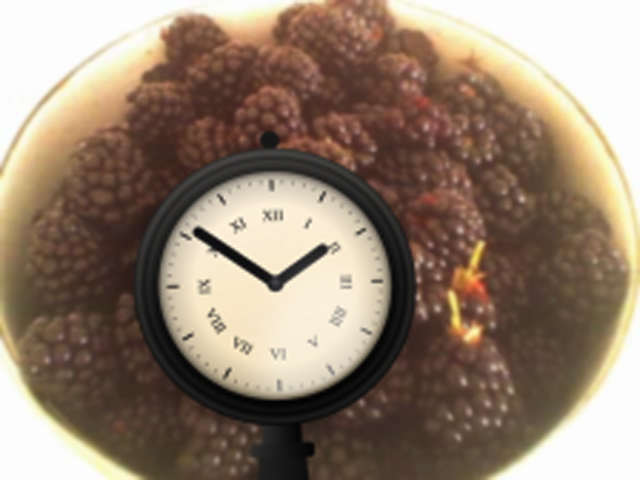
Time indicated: **1:51**
